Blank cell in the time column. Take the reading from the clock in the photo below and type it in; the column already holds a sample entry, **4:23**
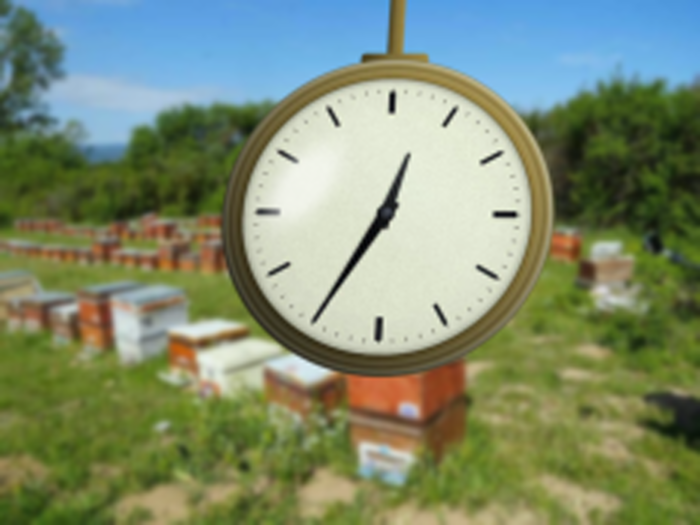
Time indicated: **12:35**
